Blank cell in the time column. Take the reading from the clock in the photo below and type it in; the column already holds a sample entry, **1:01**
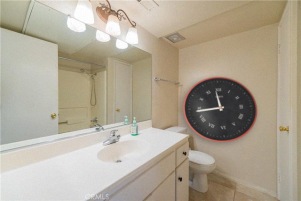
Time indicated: **11:44**
